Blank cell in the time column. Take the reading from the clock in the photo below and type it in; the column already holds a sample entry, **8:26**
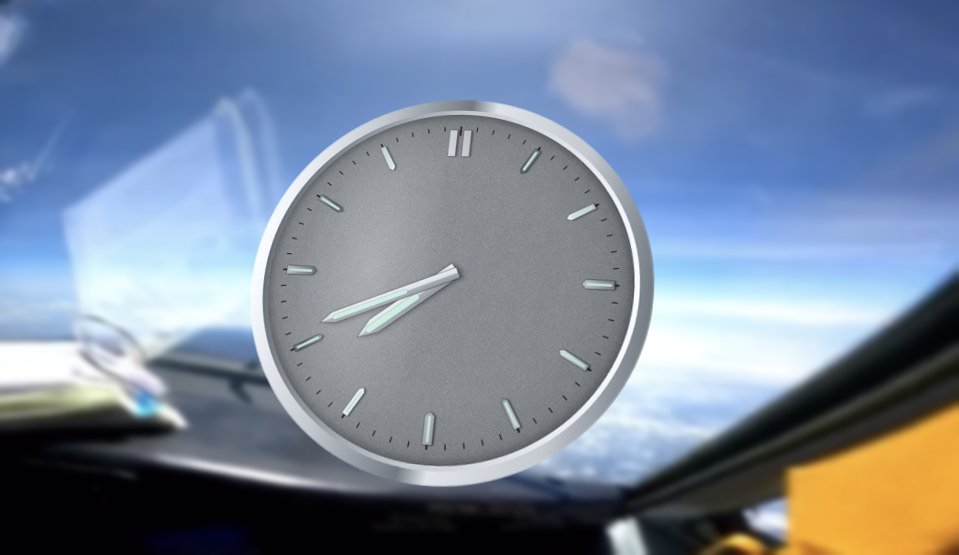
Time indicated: **7:41**
